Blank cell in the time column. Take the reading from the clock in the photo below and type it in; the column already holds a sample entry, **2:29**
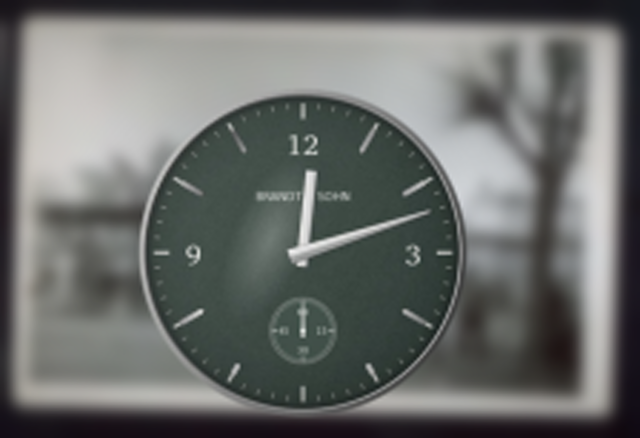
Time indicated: **12:12**
